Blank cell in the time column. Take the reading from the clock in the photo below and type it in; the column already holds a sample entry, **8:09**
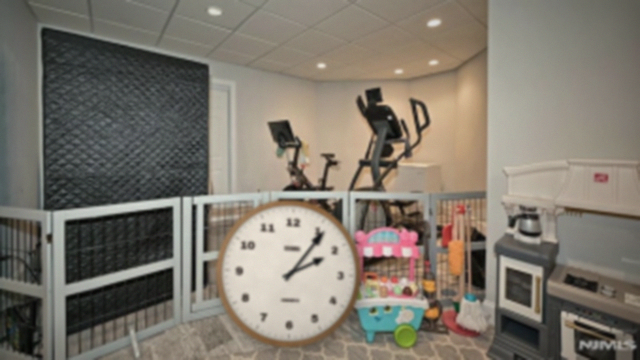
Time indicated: **2:06**
